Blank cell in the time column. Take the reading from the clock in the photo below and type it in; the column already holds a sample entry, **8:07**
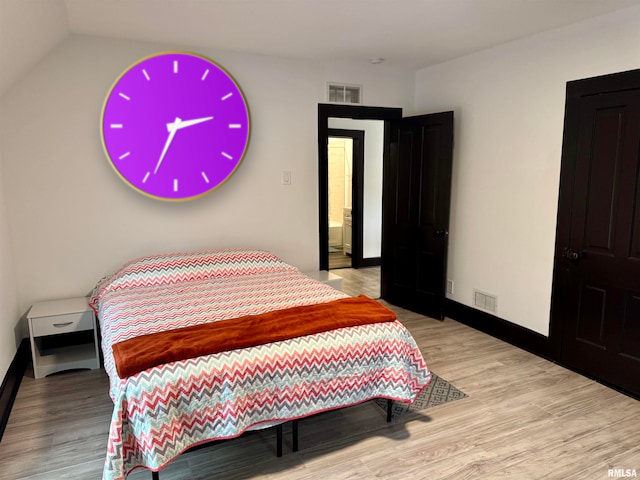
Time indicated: **2:34**
